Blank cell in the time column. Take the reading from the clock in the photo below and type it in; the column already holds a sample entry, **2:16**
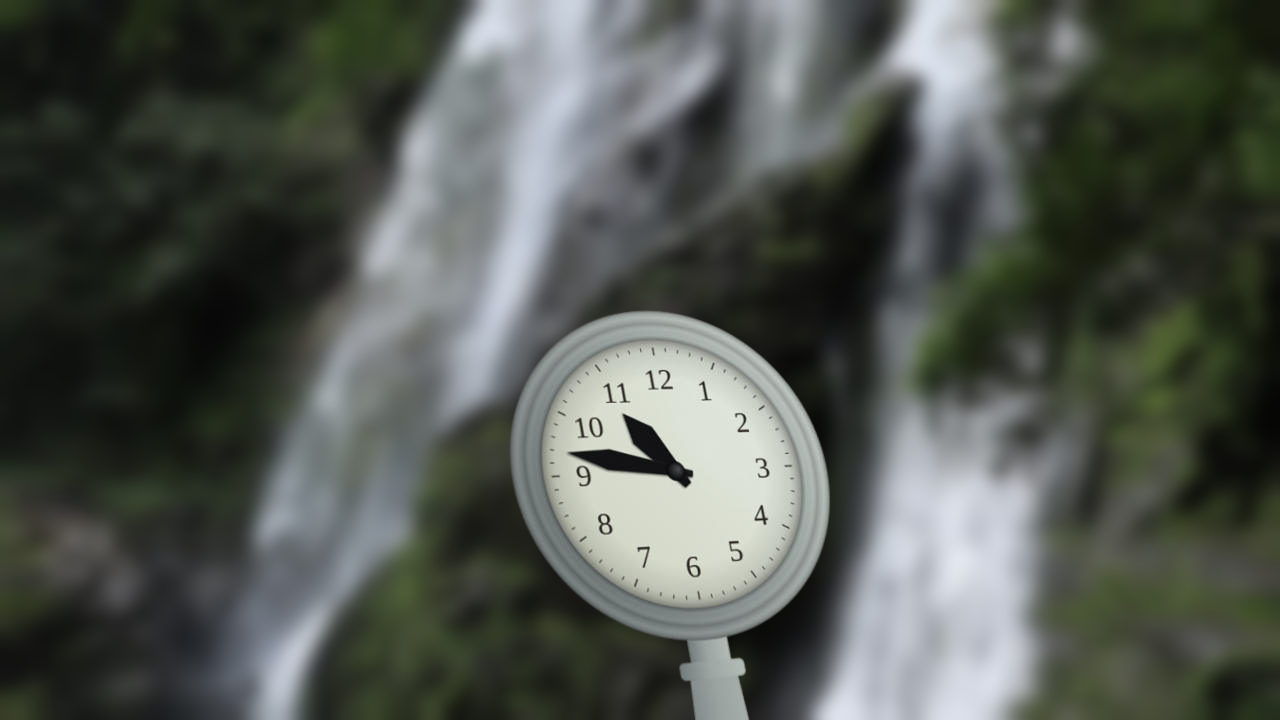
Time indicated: **10:47**
